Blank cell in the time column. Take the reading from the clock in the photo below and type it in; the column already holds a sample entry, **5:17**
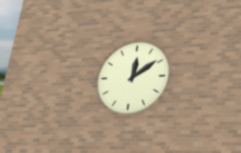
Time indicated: **12:09**
